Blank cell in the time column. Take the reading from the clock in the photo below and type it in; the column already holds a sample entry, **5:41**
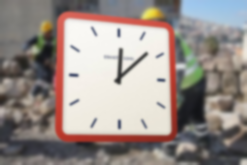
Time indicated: **12:08**
